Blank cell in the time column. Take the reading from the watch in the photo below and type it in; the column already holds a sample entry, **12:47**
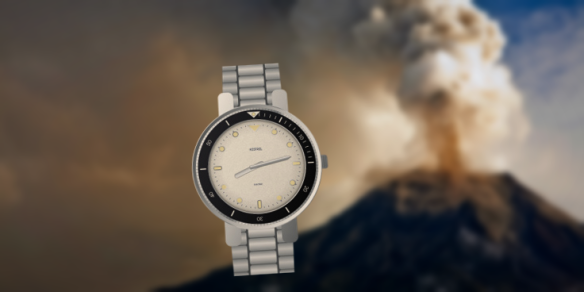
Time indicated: **8:13**
